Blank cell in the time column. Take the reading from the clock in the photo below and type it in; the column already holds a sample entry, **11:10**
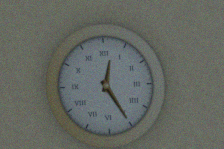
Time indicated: **12:25**
